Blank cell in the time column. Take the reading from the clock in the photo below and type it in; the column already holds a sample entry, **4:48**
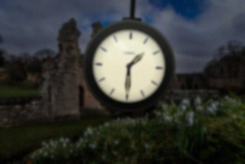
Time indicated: **1:30**
